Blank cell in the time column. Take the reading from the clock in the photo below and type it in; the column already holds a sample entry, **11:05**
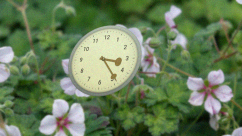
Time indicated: **3:24**
